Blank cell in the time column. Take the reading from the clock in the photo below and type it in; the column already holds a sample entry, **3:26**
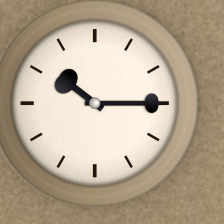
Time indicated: **10:15**
